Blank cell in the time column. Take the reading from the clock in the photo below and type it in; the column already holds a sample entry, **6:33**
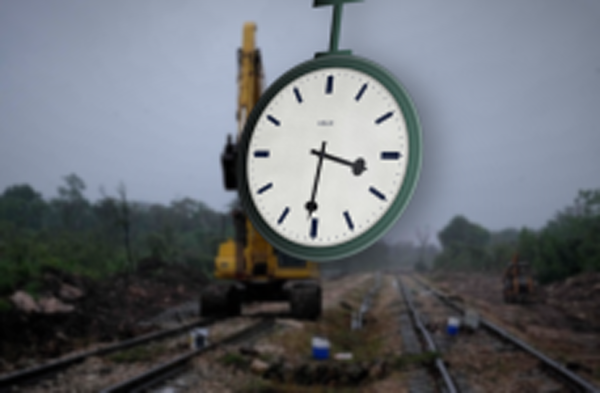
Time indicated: **3:31**
